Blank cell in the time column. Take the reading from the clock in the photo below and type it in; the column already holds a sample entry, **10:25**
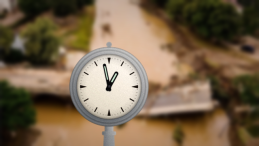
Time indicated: **12:58**
